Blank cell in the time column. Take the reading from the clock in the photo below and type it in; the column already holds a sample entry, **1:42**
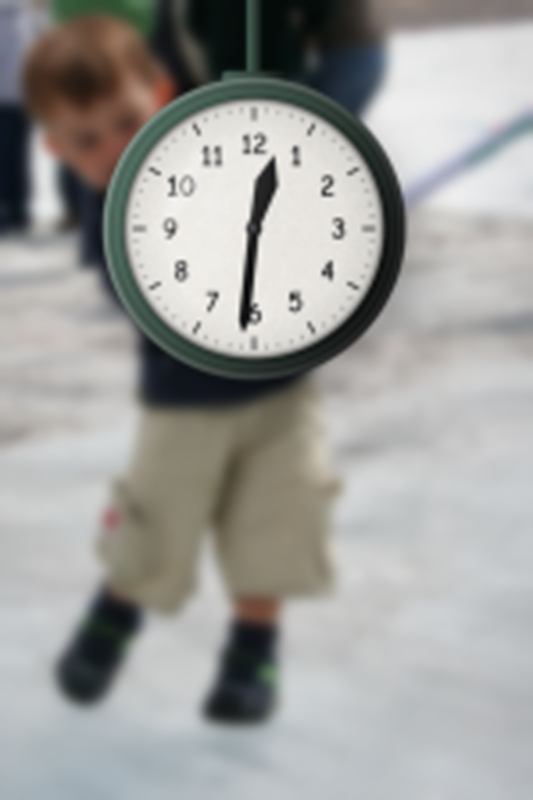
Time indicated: **12:31**
